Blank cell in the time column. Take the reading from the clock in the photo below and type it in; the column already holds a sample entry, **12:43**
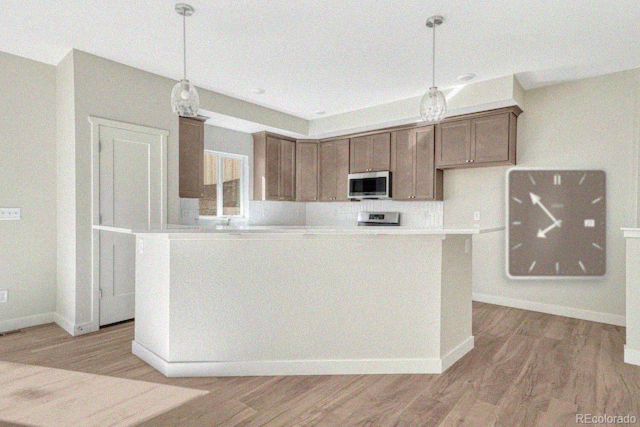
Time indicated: **7:53**
